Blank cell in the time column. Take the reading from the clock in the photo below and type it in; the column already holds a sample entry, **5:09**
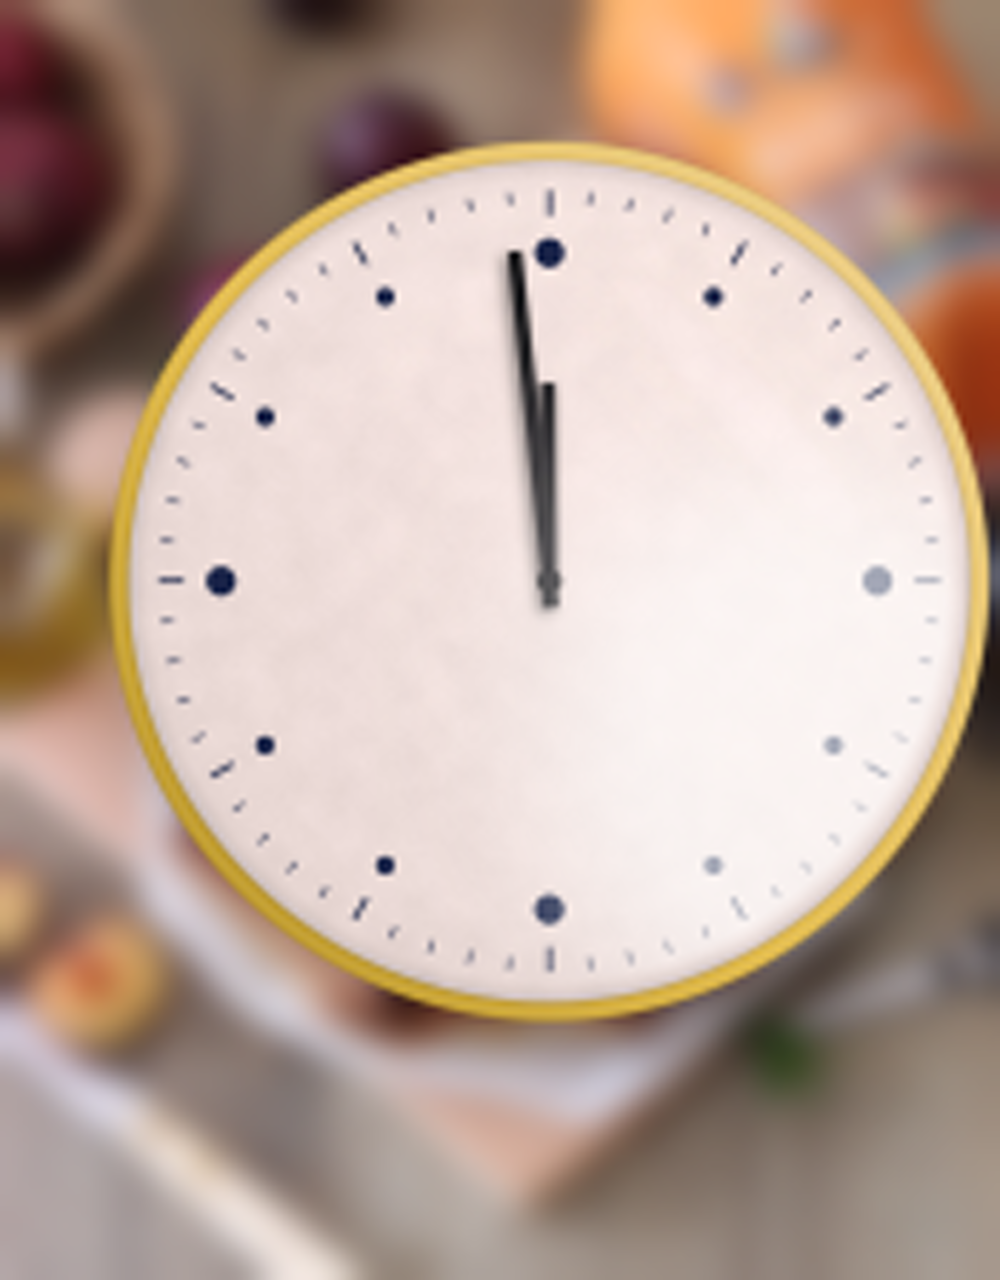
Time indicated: **11:59**
